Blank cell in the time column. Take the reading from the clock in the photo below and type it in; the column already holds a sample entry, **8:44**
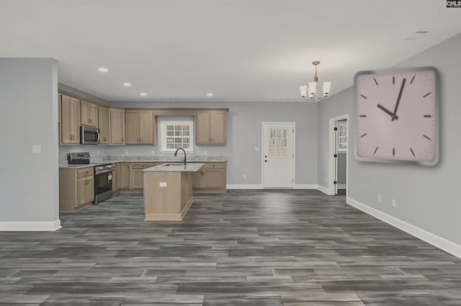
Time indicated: **10:03**
